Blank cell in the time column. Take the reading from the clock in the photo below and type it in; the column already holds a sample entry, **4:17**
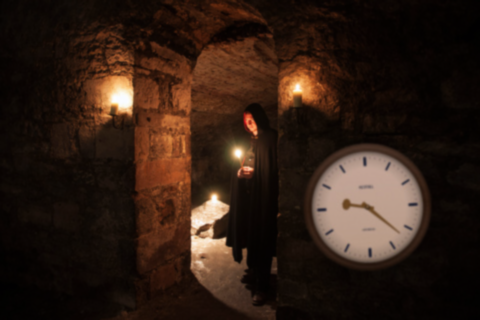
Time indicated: **9:22**
